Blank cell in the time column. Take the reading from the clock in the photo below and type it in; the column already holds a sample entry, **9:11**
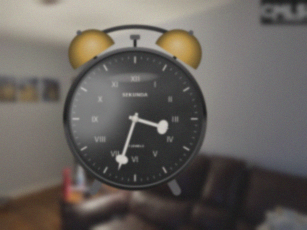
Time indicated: **3:33**
